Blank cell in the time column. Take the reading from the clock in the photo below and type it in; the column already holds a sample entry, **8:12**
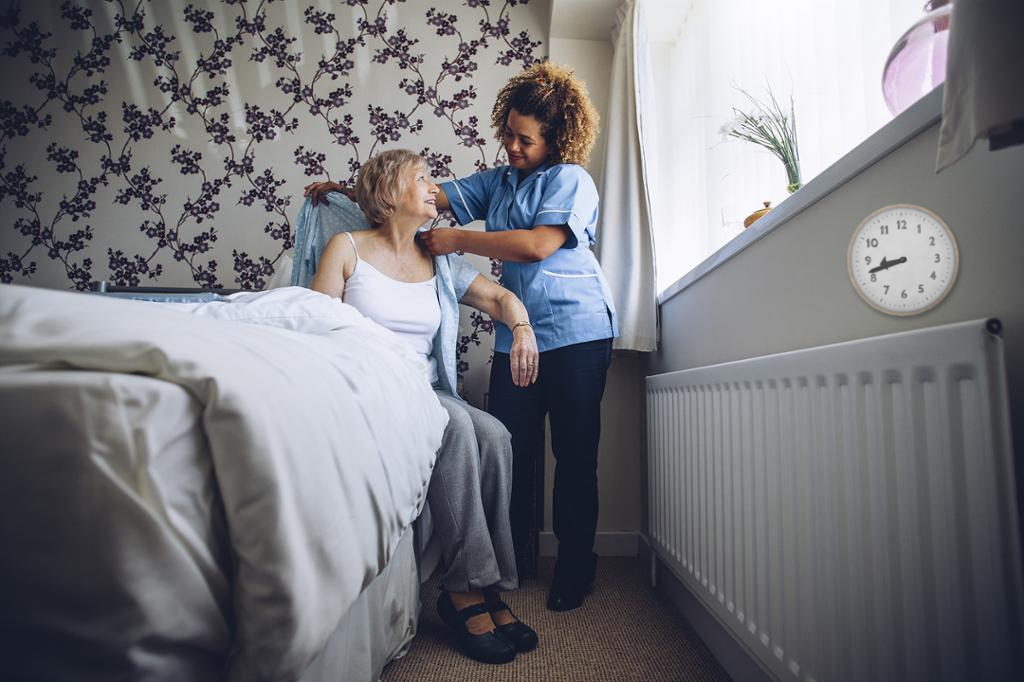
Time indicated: **8:42**
